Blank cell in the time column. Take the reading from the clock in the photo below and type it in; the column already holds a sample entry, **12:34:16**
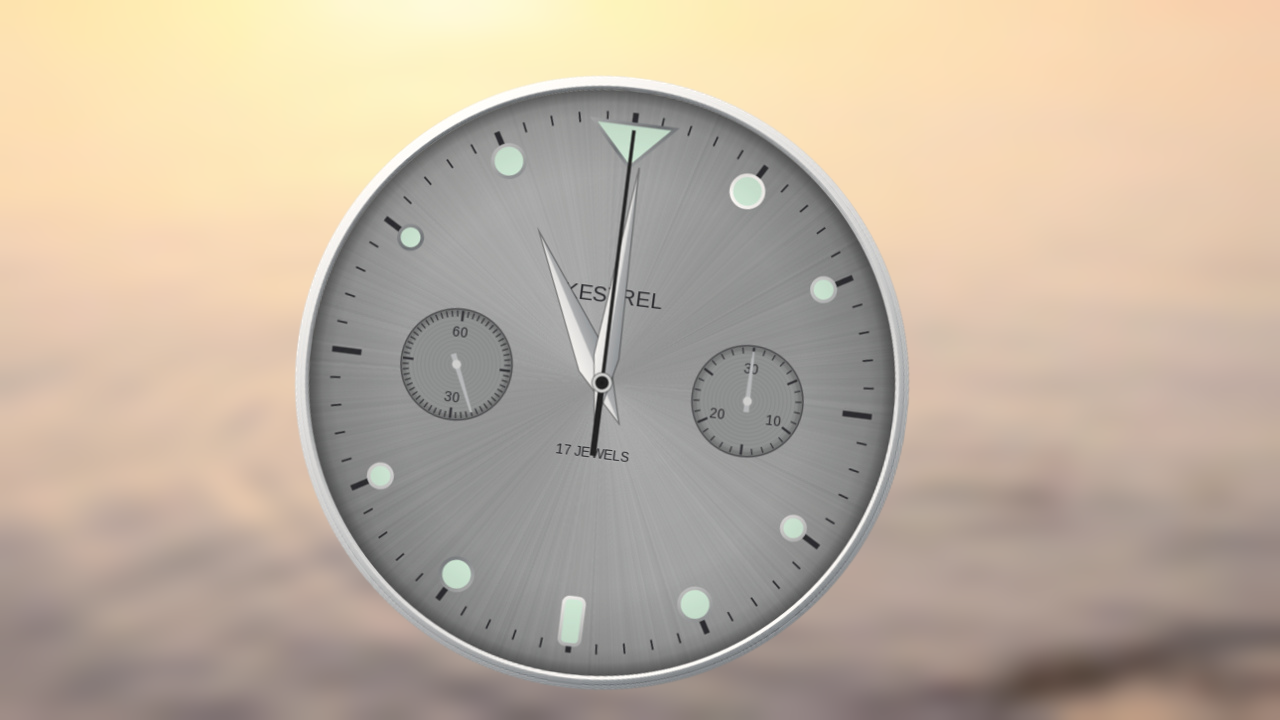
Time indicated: **11:00:26**
